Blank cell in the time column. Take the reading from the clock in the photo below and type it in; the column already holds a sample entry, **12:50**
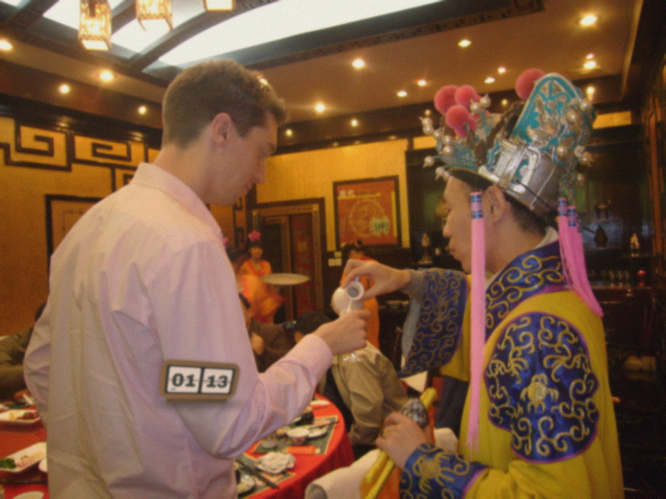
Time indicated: **1:13**
